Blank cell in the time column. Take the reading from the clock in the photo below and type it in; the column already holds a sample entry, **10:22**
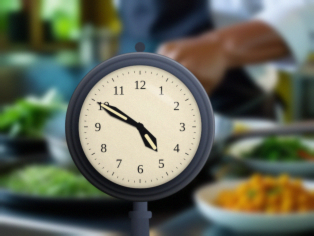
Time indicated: **4:50**
